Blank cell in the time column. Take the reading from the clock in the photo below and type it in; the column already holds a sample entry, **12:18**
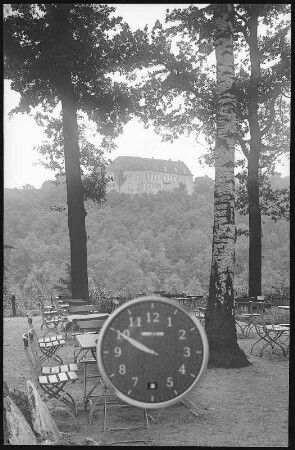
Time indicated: **9:50**
